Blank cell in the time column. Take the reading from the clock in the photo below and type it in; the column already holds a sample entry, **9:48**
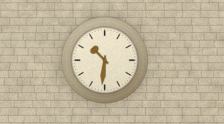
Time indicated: **10:31**
